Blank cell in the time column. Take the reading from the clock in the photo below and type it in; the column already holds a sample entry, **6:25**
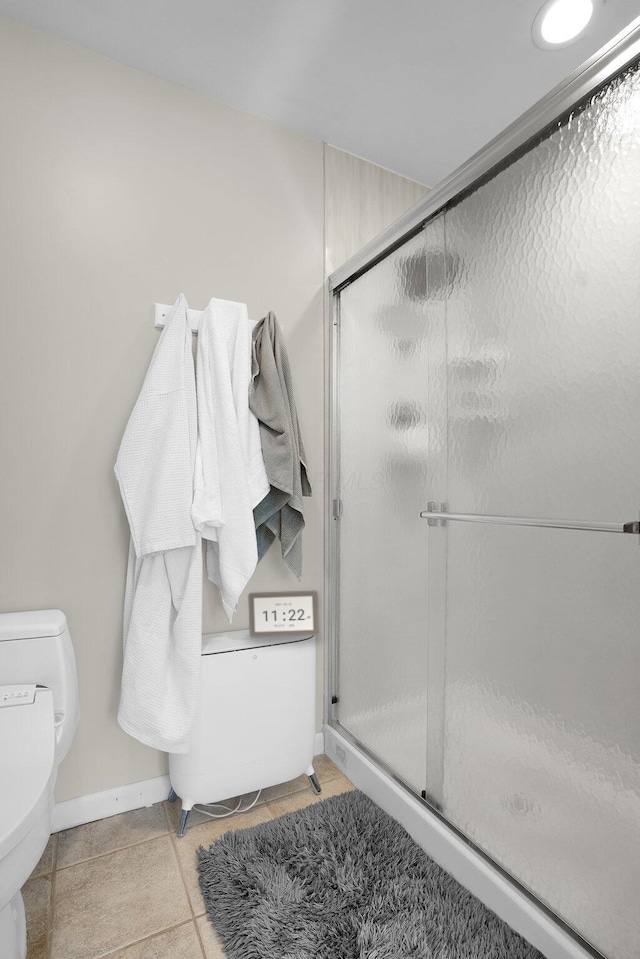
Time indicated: **11:22**
